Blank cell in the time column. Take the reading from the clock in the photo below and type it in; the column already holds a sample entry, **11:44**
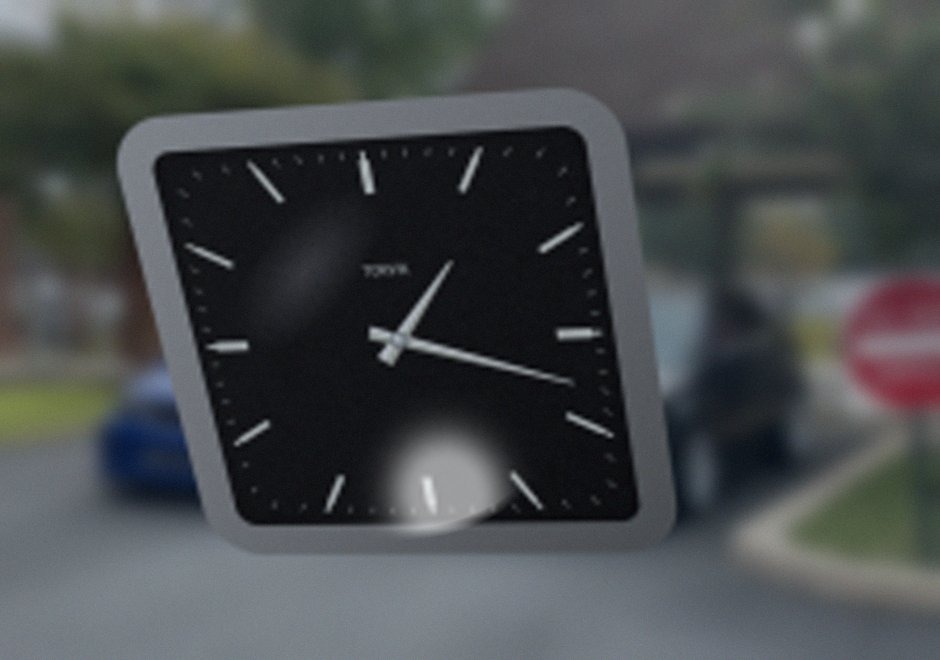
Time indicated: **1:18**
